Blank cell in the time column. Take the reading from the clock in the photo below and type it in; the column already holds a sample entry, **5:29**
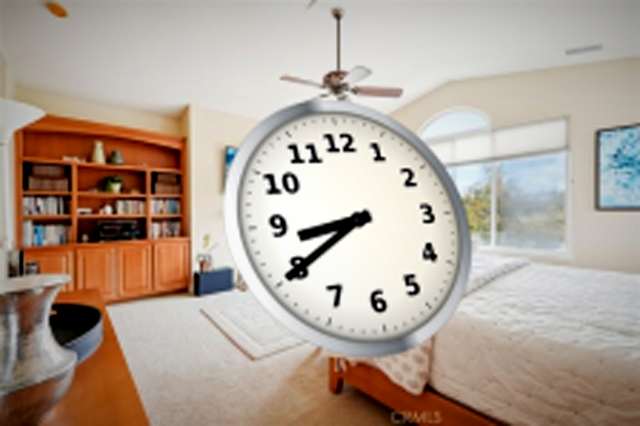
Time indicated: **8:40**
